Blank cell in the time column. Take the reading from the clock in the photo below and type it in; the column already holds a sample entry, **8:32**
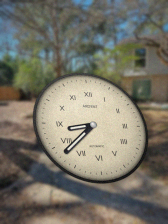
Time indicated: **8:38**
